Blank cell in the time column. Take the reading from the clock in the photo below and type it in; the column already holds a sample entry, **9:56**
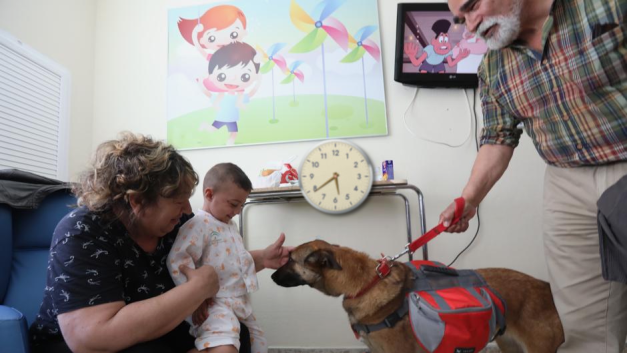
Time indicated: **5:39**
